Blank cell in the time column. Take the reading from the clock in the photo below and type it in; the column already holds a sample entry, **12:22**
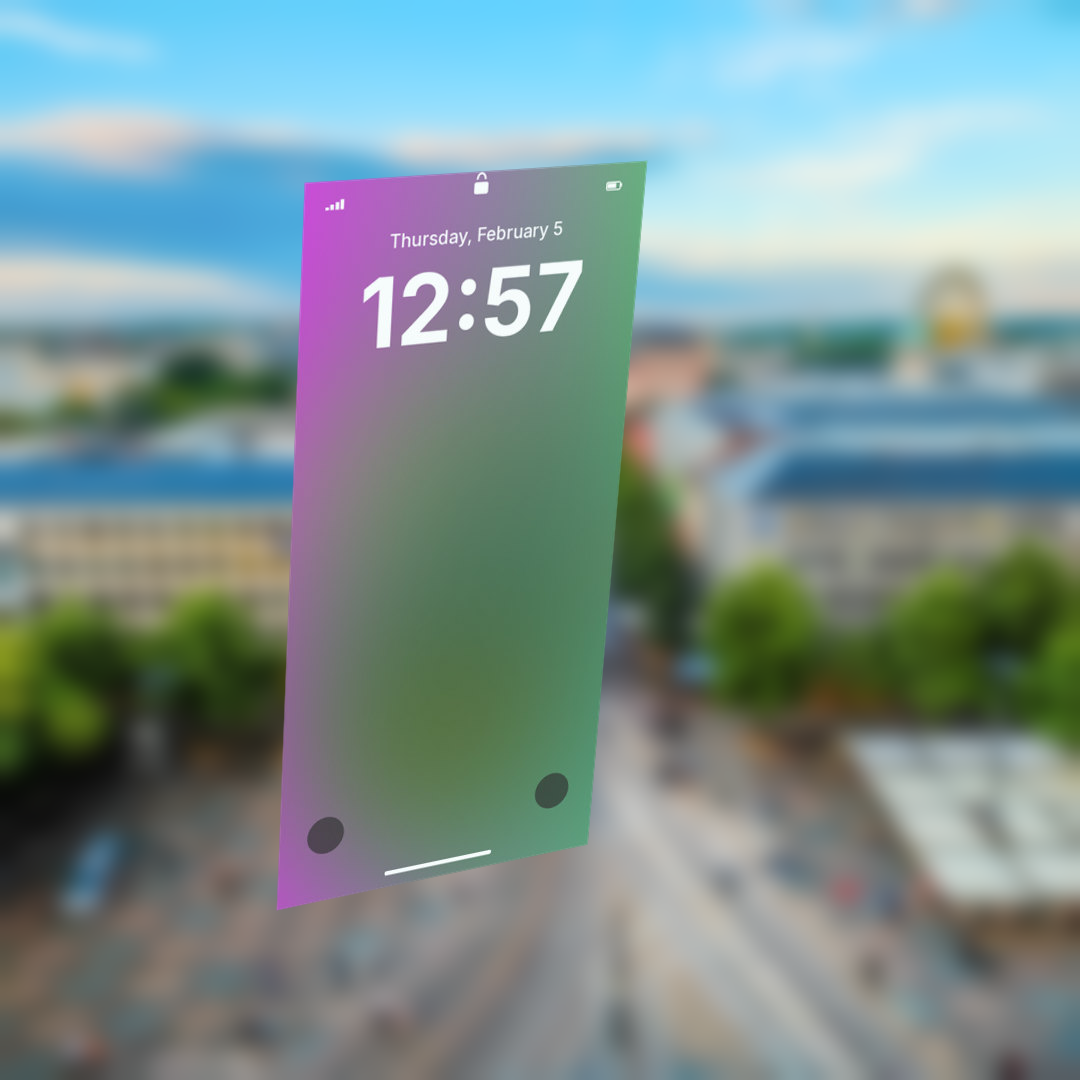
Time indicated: **12:57**
